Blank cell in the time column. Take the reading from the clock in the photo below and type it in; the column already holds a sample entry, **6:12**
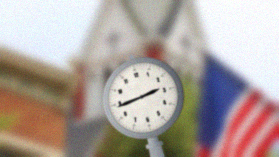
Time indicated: **2:44**
